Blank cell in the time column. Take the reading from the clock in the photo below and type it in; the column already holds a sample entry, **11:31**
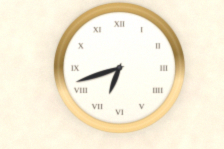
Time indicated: **6:42**
